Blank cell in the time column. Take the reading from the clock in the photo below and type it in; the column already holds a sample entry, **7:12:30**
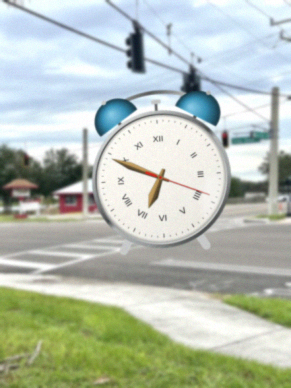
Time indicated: **6:49:19**
